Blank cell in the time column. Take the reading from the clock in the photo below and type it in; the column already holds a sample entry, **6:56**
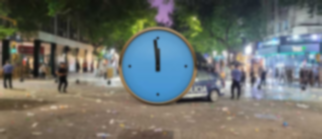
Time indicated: **11:59**
